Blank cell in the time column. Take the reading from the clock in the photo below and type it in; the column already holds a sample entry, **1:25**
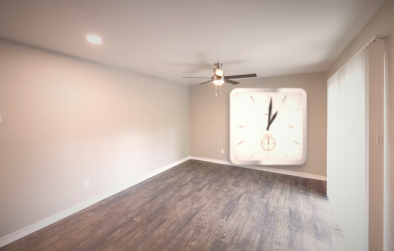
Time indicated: **1:01**
